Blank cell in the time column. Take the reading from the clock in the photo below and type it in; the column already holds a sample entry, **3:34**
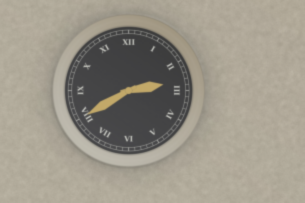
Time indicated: **2:40**
